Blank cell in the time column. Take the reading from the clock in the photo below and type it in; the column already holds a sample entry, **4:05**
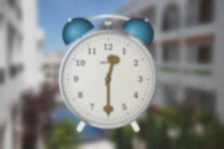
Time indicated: **12:30**
